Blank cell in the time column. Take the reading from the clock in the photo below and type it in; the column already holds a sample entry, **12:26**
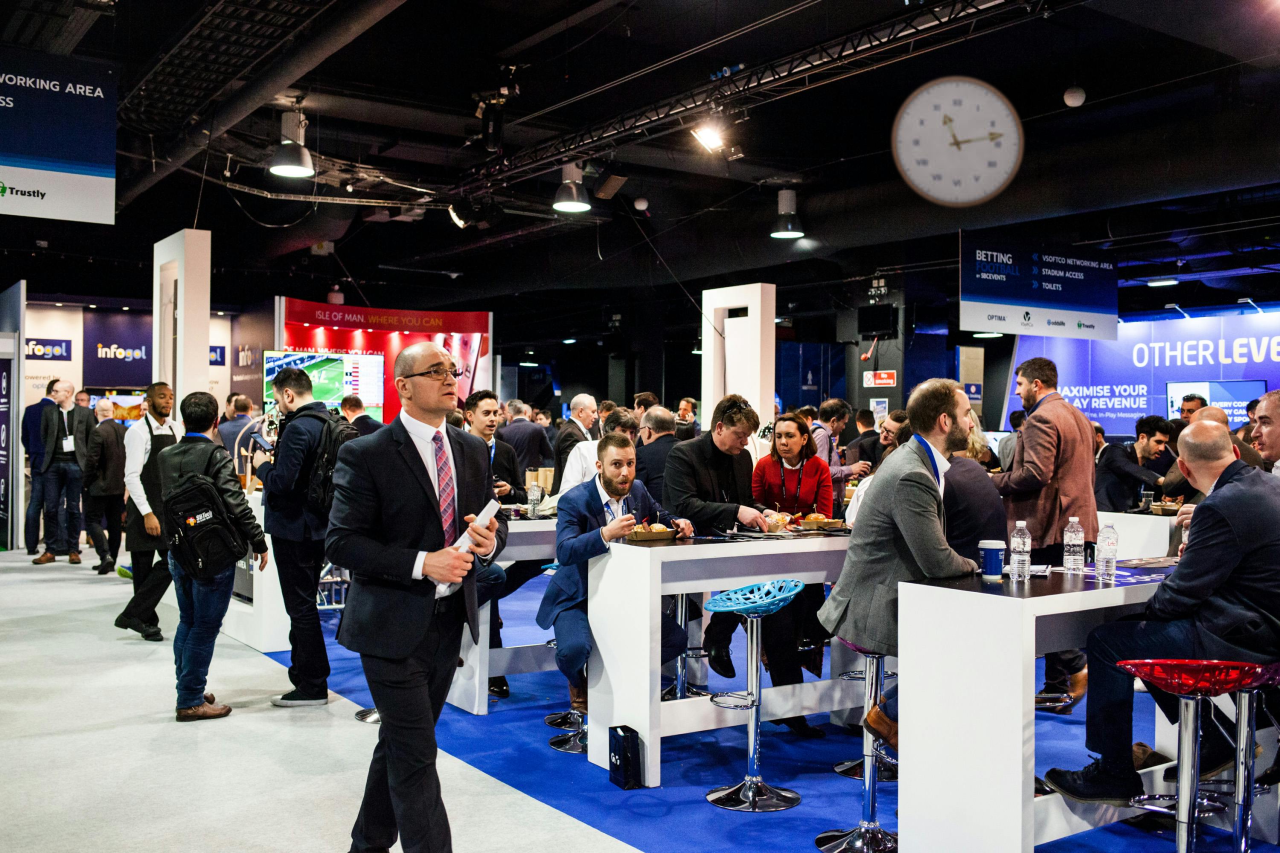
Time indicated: **11:13**
